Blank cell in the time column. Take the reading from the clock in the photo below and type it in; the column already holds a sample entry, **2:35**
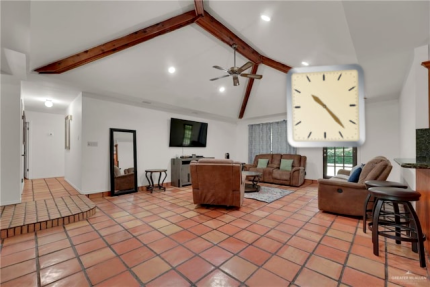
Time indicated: **10:23**
